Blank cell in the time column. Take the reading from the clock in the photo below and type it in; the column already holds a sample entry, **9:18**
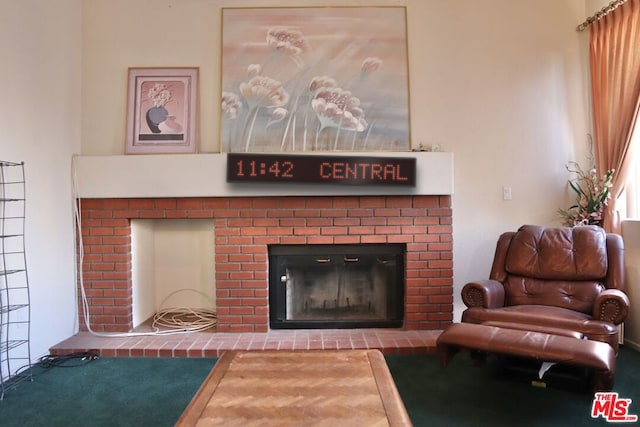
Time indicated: **11:42**
